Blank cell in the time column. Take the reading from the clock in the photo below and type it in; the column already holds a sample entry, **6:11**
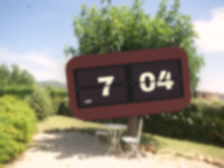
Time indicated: **7:04**
